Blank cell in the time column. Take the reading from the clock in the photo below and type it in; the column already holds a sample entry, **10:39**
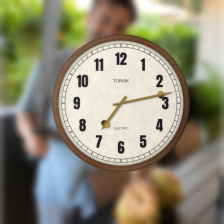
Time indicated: **7:13**
